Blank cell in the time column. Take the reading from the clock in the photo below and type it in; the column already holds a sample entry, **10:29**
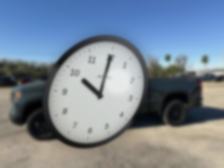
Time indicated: **10:00**
